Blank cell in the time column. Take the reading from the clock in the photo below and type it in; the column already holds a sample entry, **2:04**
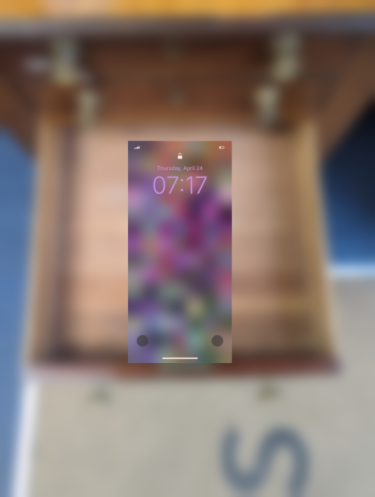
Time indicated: **7:17**
